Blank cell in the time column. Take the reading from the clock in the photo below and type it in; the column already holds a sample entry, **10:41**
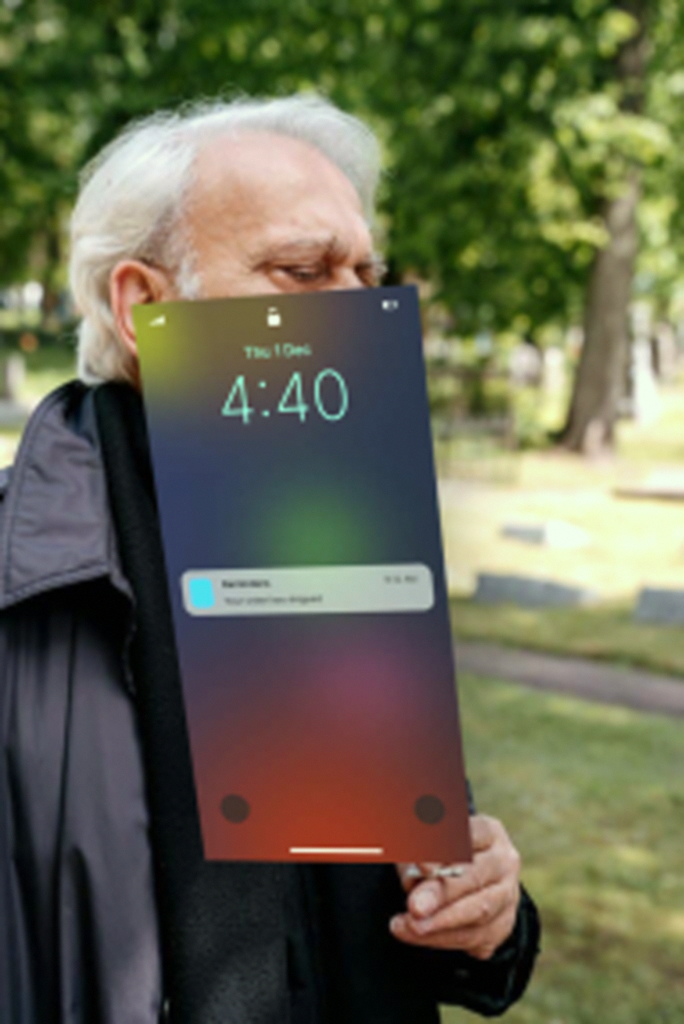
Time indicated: **4:40**
